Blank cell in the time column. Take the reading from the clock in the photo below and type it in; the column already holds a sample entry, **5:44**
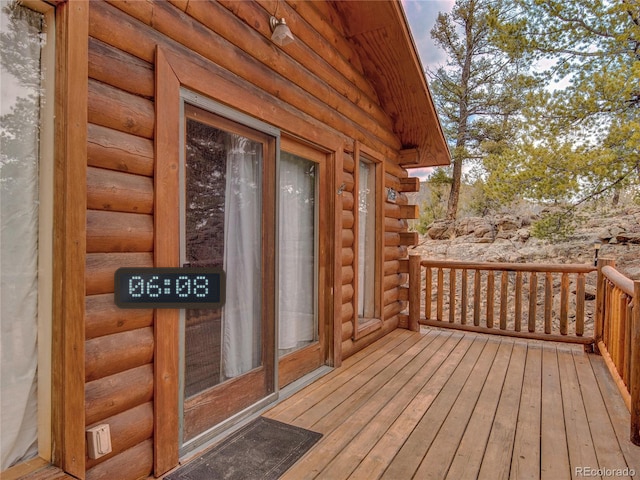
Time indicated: **6:08**
